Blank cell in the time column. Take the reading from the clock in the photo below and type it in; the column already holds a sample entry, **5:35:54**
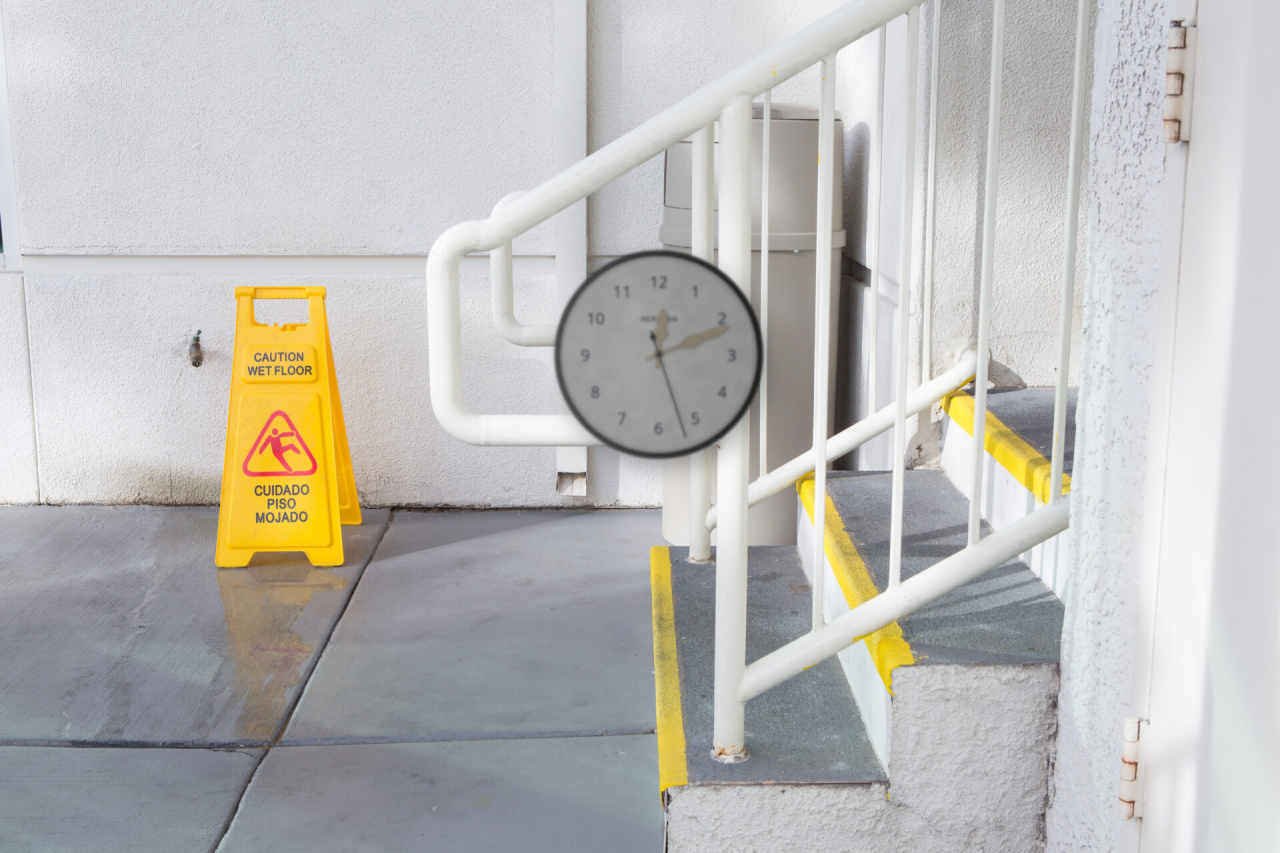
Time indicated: **12:11:27**
